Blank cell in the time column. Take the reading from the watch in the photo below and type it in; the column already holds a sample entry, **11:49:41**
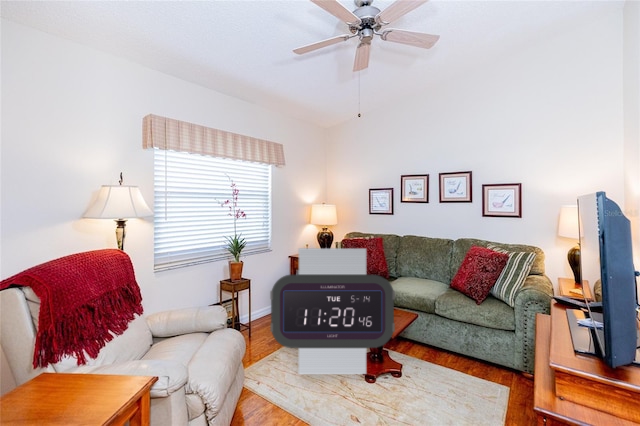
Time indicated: **11:20:46**
